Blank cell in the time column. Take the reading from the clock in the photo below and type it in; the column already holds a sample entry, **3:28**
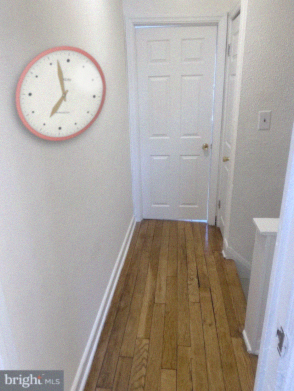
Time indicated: **6:57**
